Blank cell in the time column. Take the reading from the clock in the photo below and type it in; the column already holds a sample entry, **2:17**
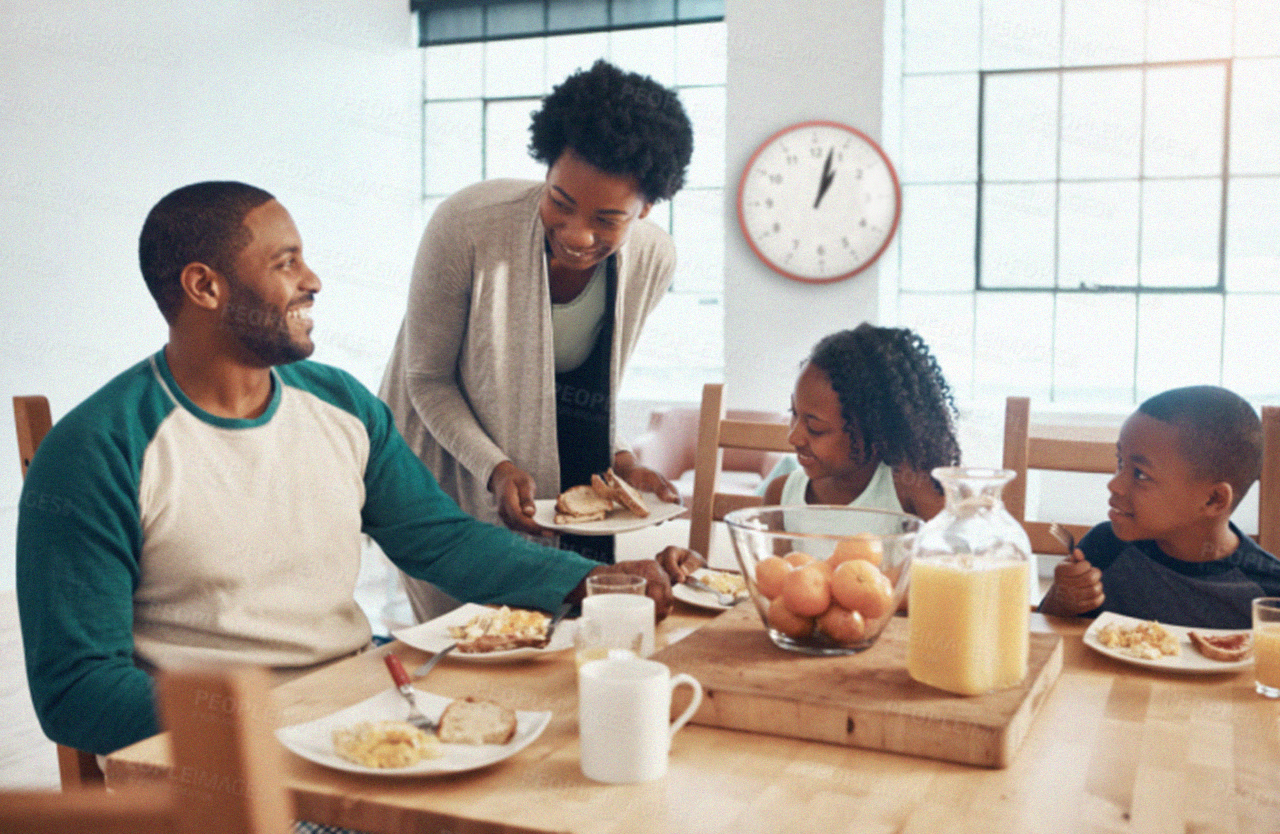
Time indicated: **1:03**
